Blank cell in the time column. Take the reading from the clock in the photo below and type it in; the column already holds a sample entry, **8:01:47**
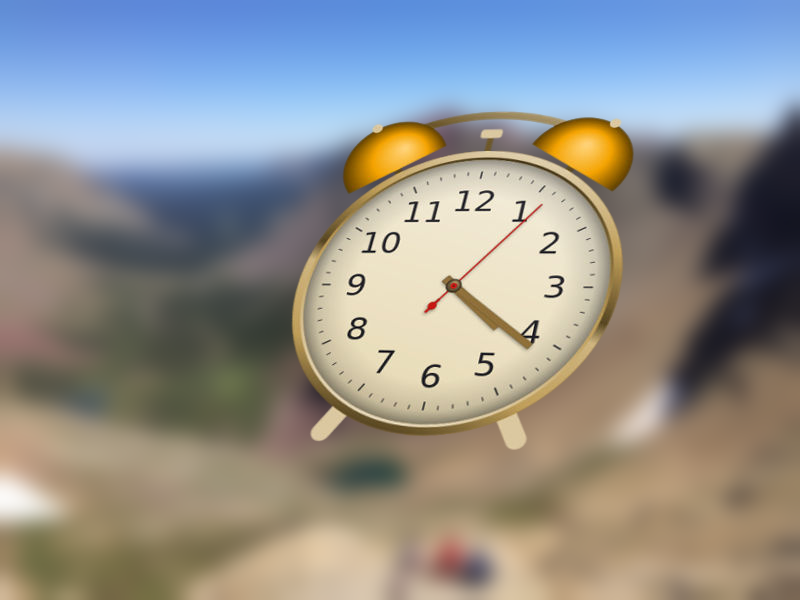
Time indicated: **4:21:06**
